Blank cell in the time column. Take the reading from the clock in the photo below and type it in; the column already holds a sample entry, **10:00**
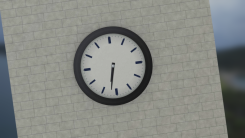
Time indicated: **6:32**
